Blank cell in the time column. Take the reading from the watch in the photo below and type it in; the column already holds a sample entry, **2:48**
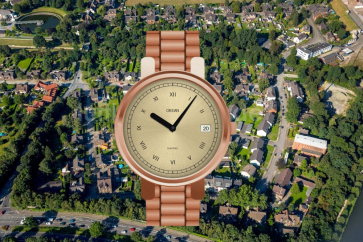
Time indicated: **10:06**
